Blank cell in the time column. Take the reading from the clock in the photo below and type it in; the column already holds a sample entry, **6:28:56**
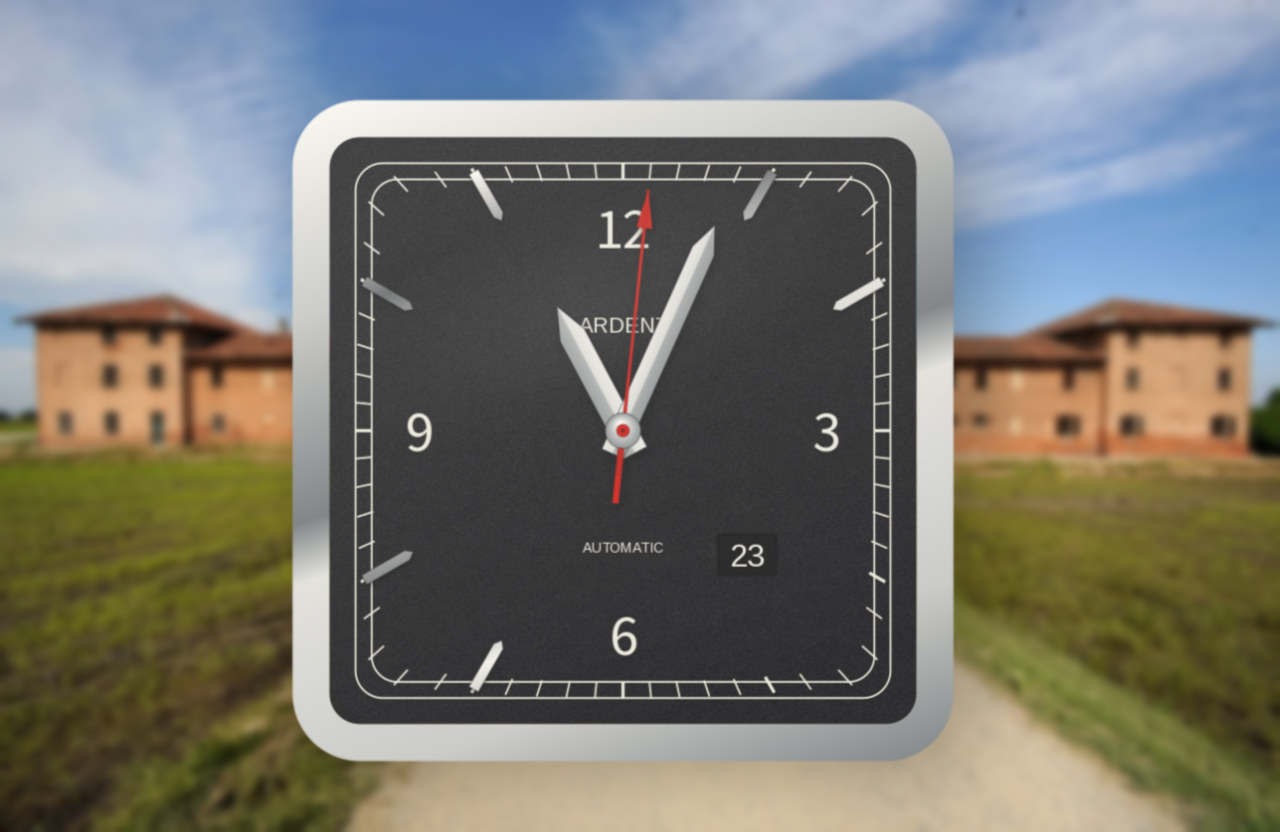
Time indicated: **11:04:01**
